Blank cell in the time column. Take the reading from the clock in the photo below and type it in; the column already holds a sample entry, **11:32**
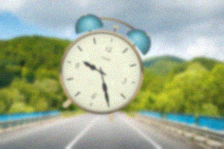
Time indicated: **9:25**
